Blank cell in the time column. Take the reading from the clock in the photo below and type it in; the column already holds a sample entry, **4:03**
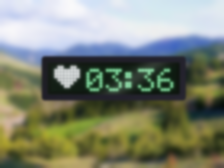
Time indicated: **3:36**
